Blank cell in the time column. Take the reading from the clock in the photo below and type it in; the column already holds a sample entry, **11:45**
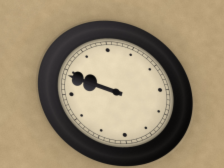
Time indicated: **9:49**
